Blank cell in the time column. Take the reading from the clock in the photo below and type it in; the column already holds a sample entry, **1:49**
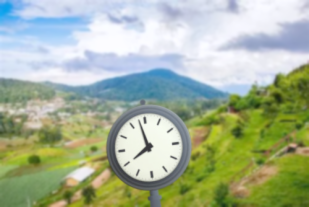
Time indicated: **7:58**
